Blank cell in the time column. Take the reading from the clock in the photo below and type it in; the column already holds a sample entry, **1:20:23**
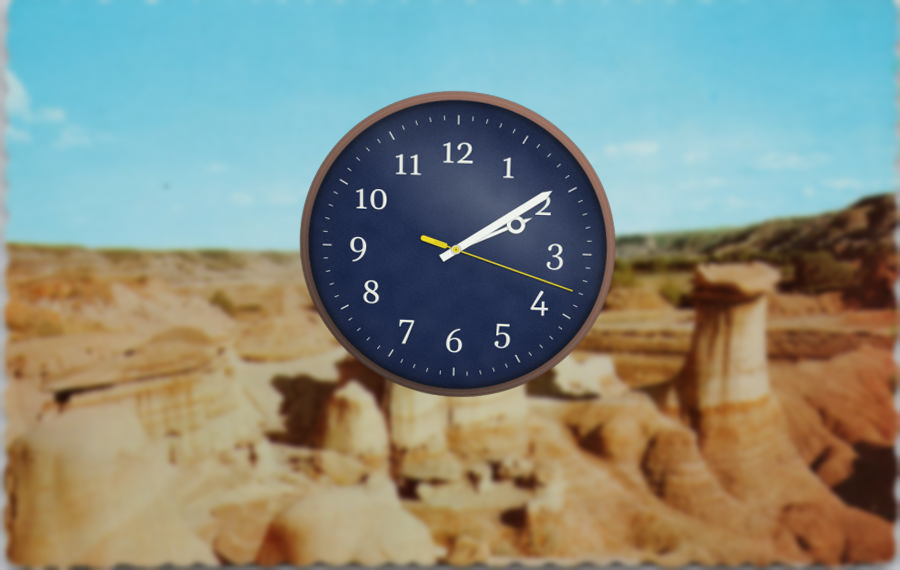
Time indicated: **2:09:18**
